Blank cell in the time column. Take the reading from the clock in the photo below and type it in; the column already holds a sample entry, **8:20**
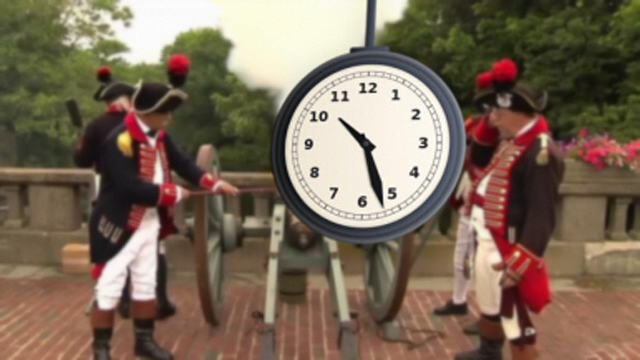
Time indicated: **10:27**
